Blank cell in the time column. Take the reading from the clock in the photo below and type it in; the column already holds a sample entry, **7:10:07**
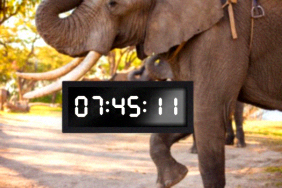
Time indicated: **7:45:11**
